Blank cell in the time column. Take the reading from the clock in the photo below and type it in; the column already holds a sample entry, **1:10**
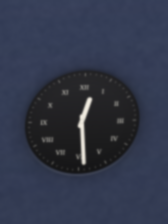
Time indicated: **12:29**
